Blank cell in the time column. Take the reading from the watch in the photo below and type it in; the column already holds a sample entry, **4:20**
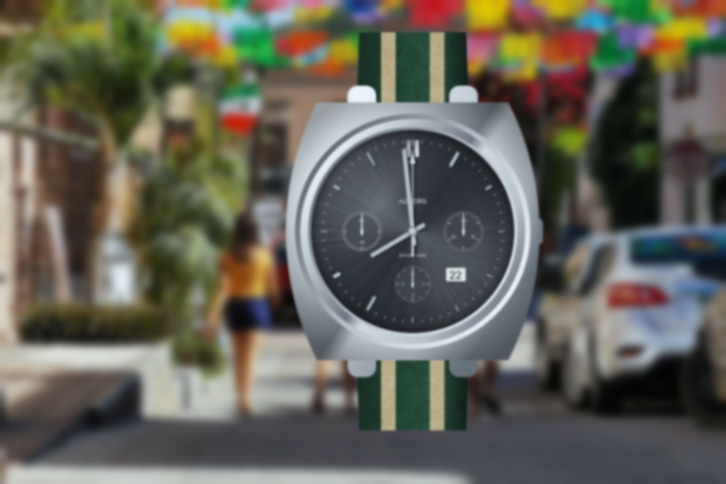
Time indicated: **7:59**
